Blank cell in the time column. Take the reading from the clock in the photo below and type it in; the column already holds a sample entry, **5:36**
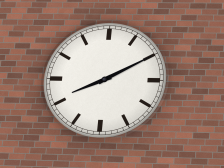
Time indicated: **8:10**
